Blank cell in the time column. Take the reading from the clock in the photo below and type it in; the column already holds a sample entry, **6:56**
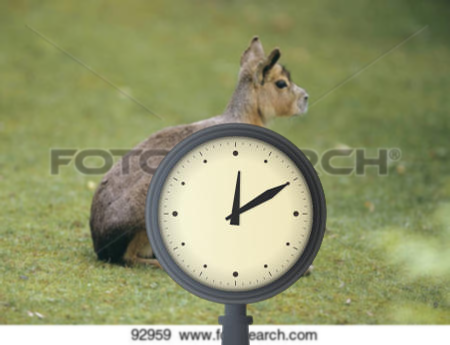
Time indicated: **12:10**
